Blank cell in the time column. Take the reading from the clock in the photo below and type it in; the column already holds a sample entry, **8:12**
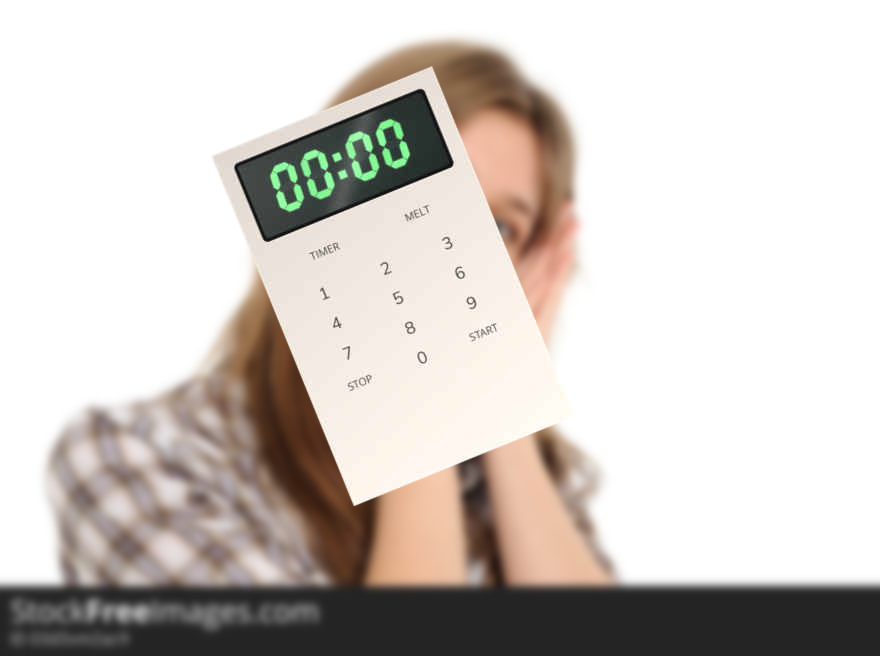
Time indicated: **0:00**
